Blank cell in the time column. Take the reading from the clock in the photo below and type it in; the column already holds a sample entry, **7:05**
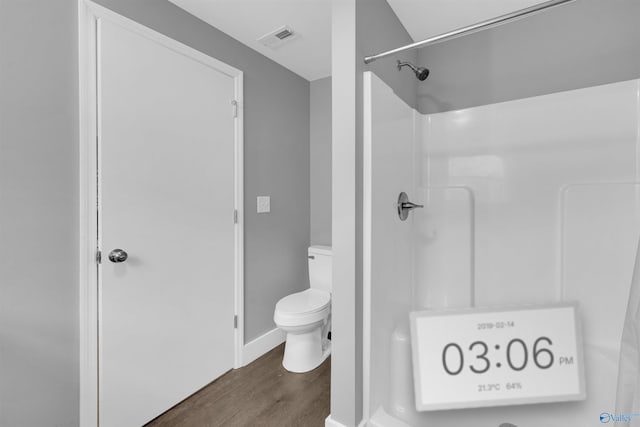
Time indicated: **3:06**
